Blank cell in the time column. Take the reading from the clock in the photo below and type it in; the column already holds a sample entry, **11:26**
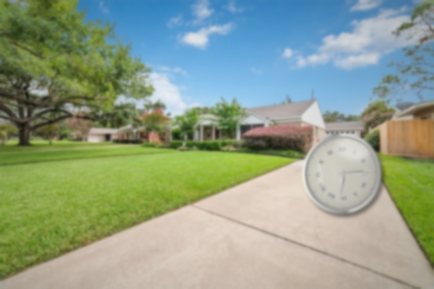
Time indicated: **6:15**
